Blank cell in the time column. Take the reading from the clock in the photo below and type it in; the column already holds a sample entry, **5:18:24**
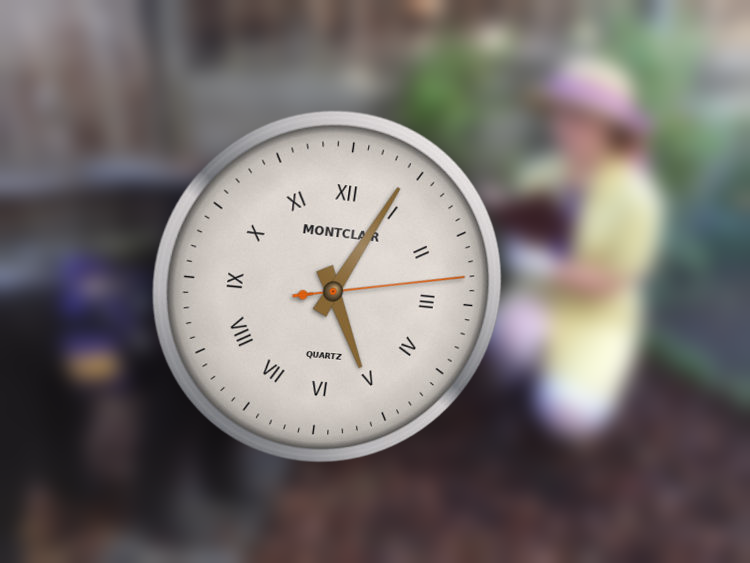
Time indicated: **5:04:13**
